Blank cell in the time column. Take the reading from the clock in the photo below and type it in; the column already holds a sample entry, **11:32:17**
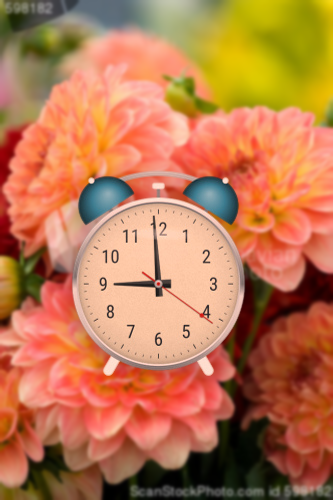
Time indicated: **8:59:21**
